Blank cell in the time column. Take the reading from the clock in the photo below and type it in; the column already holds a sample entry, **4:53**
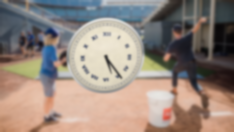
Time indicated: **5:24**
